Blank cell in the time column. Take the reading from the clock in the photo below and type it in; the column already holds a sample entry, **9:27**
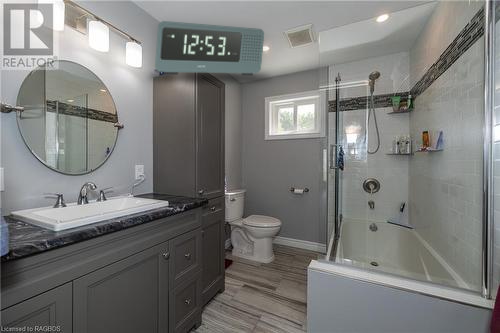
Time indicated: **12:53**
